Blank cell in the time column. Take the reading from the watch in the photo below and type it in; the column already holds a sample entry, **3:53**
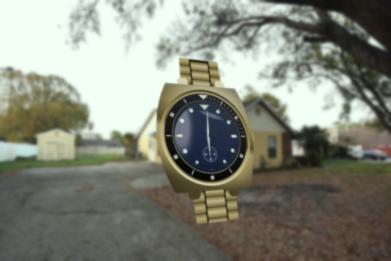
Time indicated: **6:01**
